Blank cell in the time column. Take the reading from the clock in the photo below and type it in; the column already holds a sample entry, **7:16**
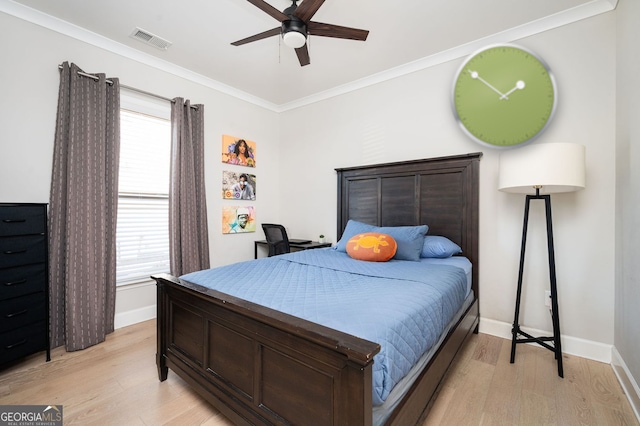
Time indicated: **1:51**
